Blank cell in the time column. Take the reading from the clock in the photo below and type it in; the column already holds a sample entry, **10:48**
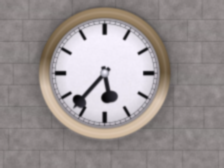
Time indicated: **5:37**
